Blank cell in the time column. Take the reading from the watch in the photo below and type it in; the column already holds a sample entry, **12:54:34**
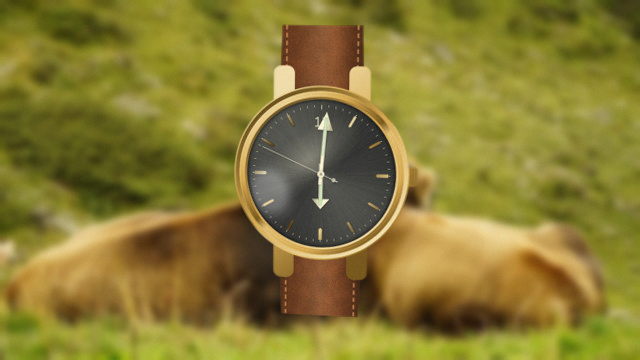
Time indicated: **6:00:49**
